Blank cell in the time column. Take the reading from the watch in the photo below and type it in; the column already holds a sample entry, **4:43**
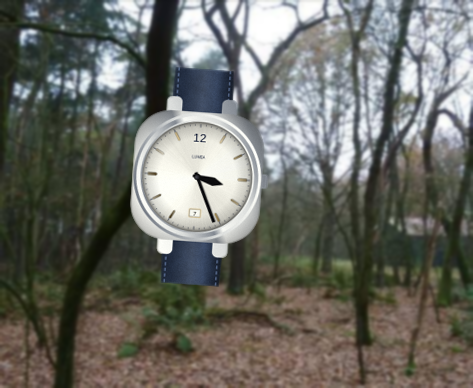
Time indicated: **3:26**
